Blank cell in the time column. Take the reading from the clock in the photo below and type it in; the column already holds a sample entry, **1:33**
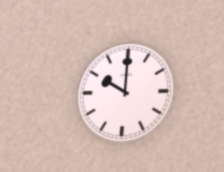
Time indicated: **10:00**
